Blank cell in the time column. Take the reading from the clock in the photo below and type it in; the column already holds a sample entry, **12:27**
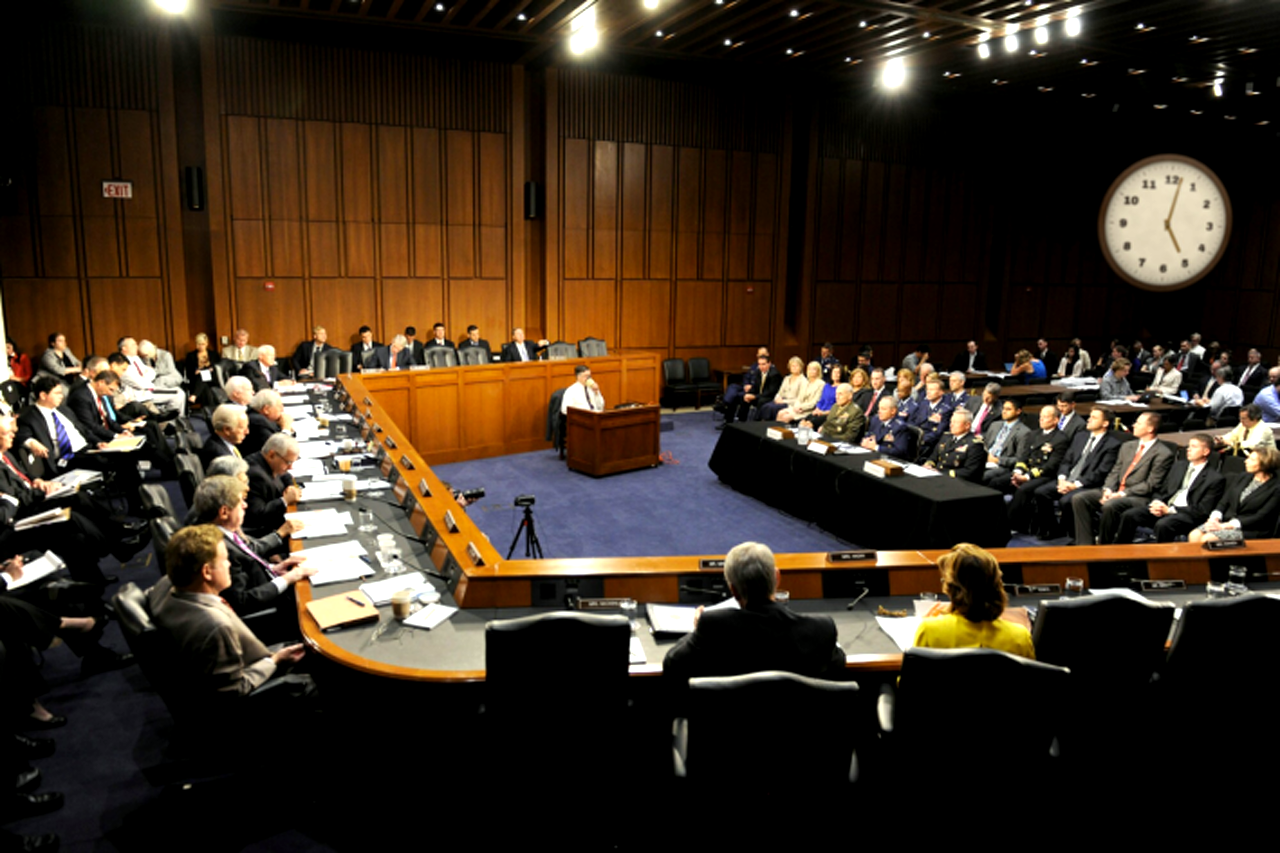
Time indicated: **5:02**
